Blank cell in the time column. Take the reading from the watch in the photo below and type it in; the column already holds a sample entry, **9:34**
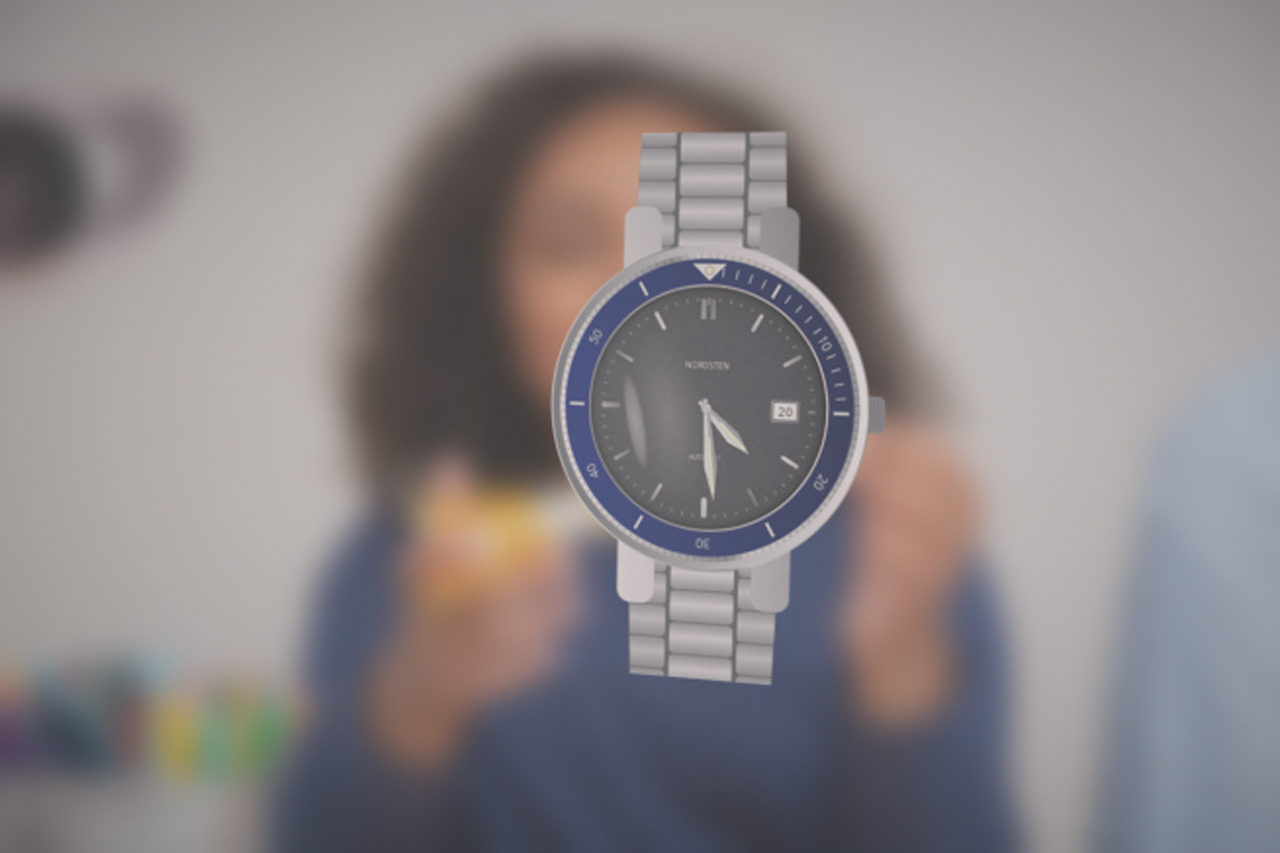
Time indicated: **4:29**
